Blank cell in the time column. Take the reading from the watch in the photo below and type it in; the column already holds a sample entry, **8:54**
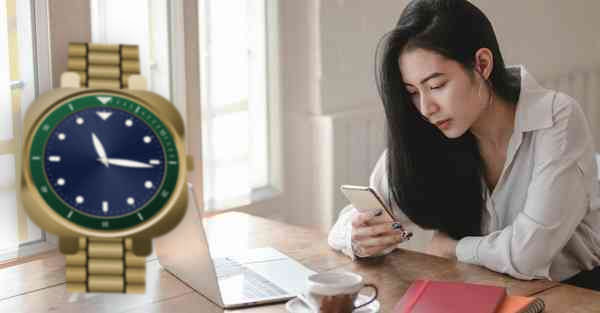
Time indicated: **11:16**
